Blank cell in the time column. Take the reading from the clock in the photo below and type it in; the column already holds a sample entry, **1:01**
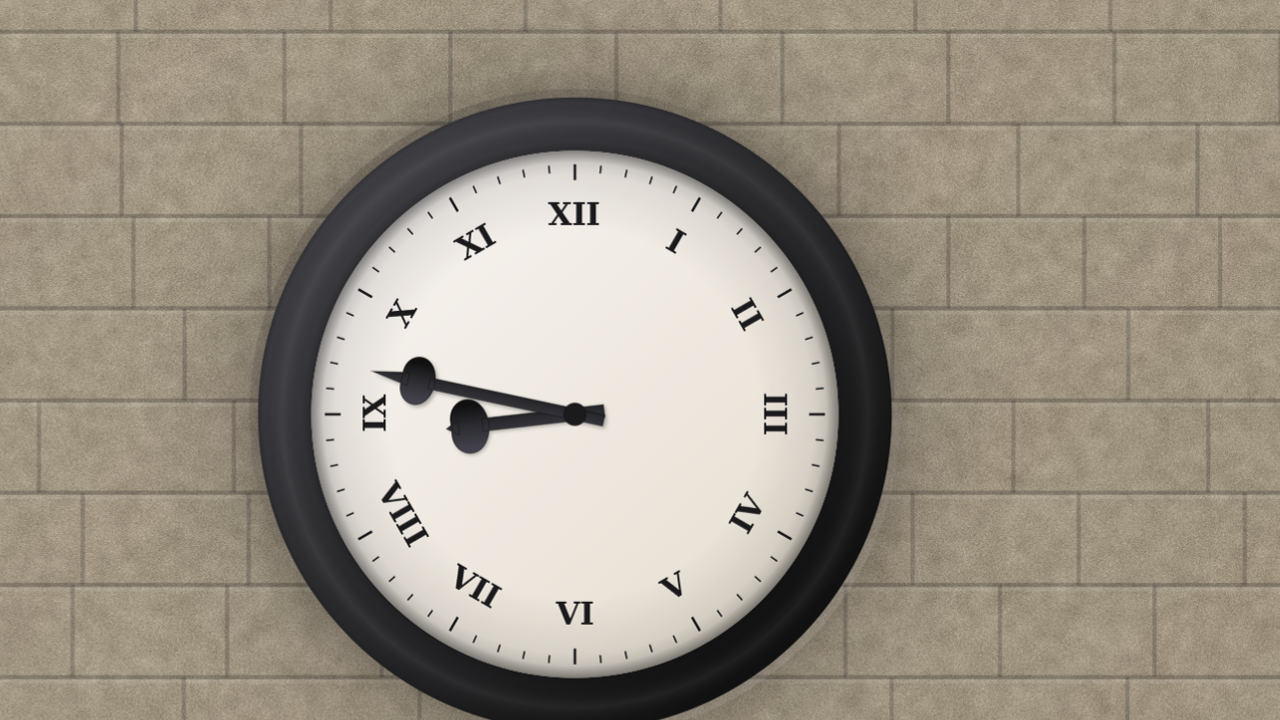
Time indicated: **8:47**
